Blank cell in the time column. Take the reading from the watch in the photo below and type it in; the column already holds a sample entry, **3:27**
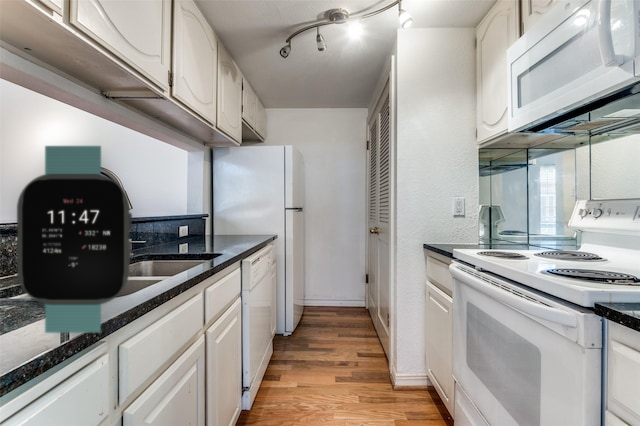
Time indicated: **11:47**
